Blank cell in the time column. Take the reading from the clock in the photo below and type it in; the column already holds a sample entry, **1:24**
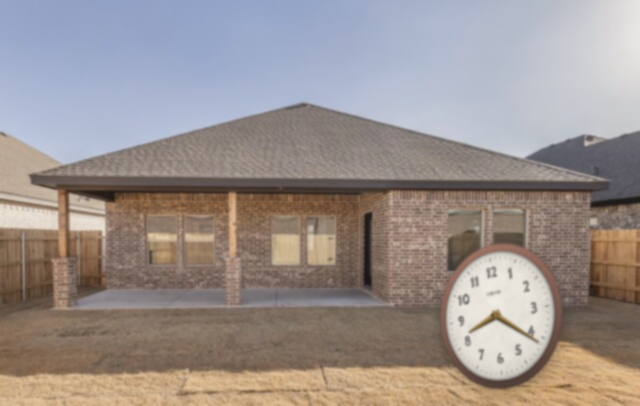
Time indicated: **8:21**
